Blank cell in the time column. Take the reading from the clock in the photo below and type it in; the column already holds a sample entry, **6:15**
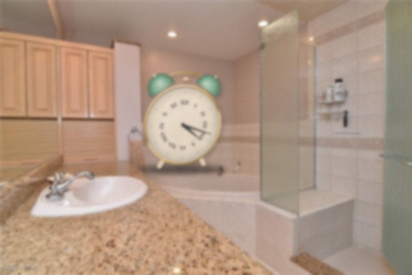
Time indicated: **4:18**
